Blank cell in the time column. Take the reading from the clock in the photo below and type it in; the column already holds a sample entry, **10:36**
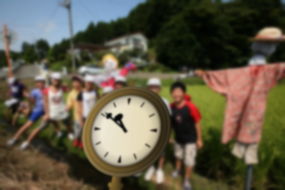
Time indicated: **10:51**
